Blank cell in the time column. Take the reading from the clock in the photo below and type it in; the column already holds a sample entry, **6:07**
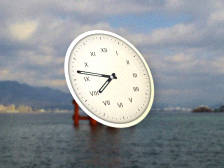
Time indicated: **7:47**
